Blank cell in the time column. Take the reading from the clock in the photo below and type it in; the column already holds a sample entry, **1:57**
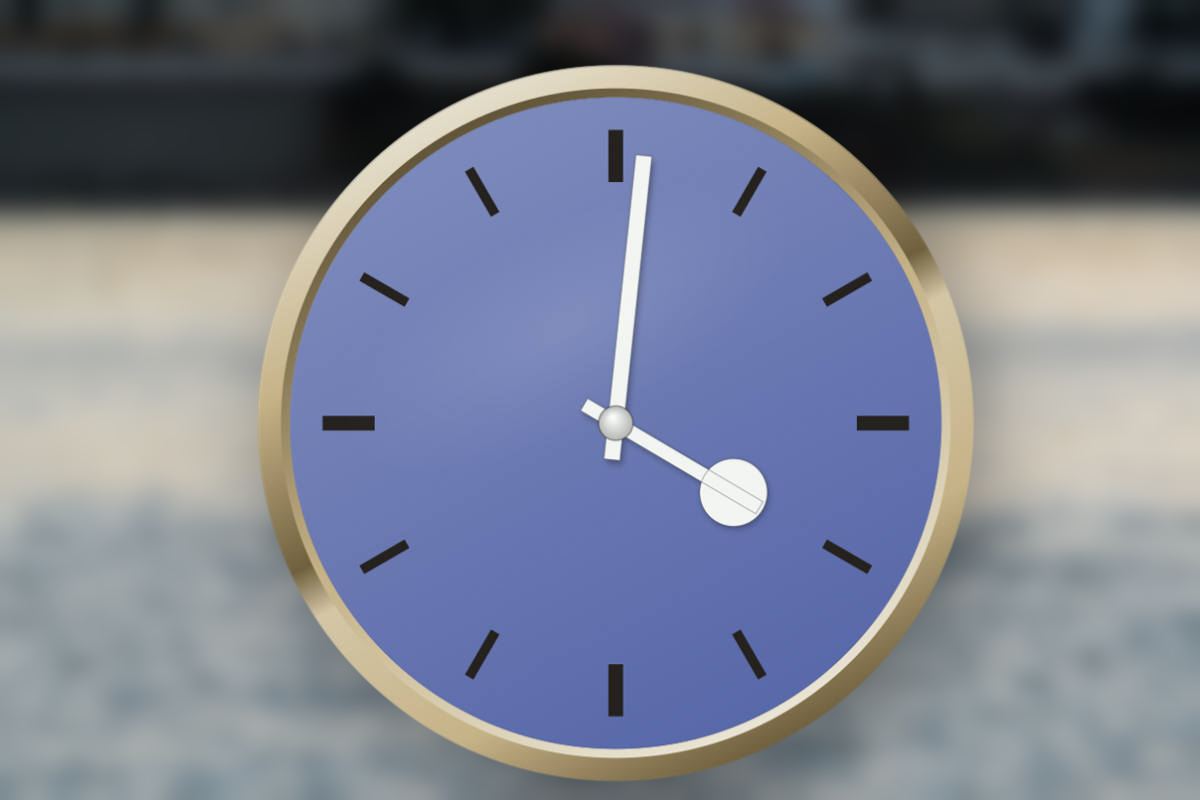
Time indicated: **4:01**
